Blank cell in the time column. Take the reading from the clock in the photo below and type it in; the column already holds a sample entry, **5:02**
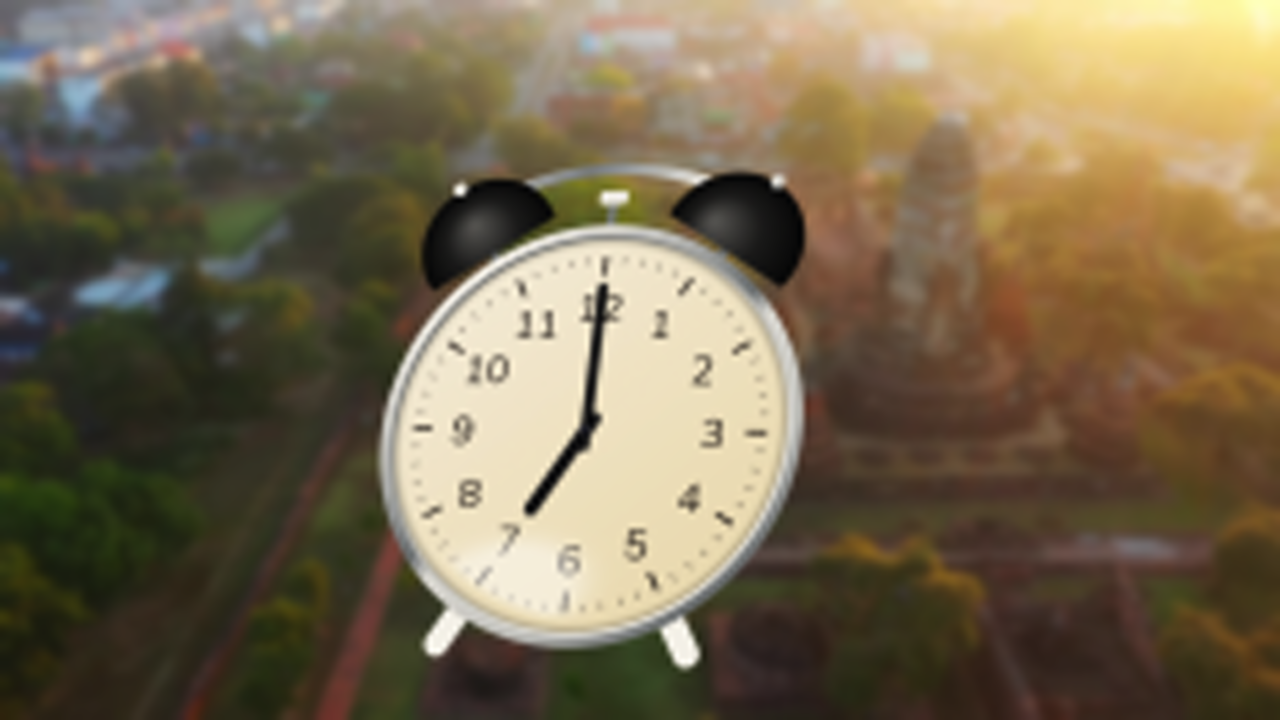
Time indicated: **7:00**
